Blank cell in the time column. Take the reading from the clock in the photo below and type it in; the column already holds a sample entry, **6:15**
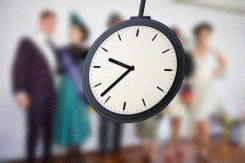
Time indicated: **9:37**
